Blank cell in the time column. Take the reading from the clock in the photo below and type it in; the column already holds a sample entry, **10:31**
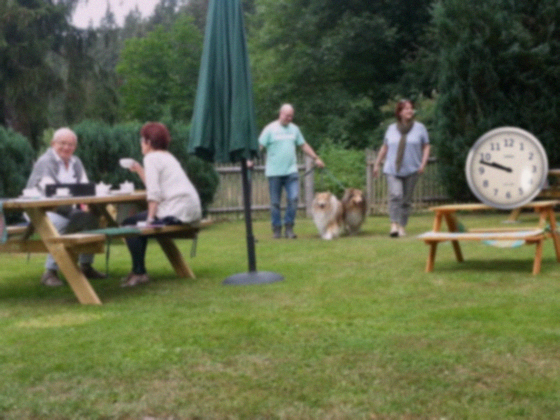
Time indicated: **9:48**
